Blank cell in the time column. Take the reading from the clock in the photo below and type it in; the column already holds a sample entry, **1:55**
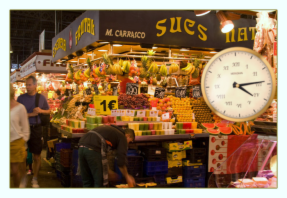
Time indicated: **4:14**
